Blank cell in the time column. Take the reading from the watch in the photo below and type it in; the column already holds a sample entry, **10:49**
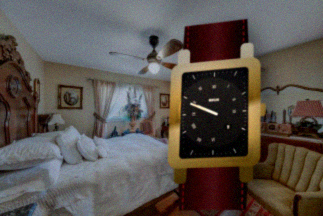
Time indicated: **9:49**
